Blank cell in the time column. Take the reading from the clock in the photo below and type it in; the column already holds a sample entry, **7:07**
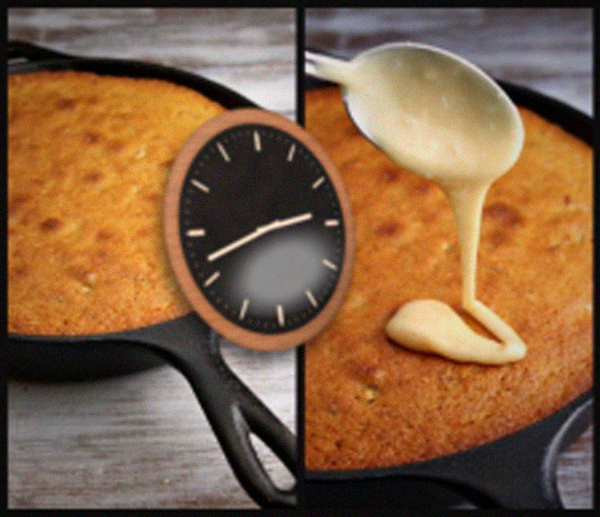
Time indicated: **2:42**
